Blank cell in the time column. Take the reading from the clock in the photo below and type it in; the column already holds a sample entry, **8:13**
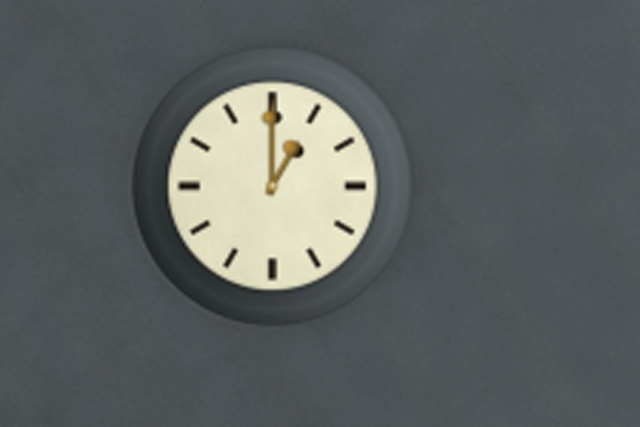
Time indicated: **1:00**
